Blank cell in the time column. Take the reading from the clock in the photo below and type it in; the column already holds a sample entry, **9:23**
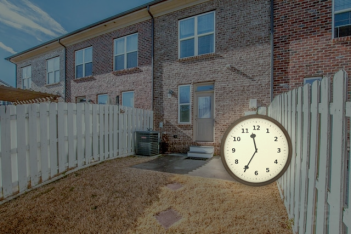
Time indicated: **11:35**
